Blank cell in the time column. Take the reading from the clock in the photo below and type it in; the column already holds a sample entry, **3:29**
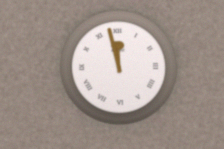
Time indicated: **11:58**
